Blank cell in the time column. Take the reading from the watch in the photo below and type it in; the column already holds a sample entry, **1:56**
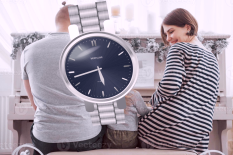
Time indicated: **5:43**
